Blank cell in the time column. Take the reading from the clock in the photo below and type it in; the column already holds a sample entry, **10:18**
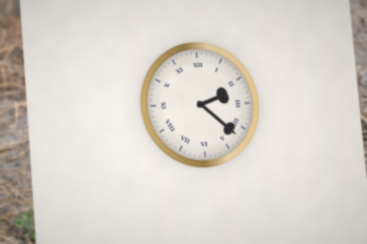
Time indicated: **2:22**
